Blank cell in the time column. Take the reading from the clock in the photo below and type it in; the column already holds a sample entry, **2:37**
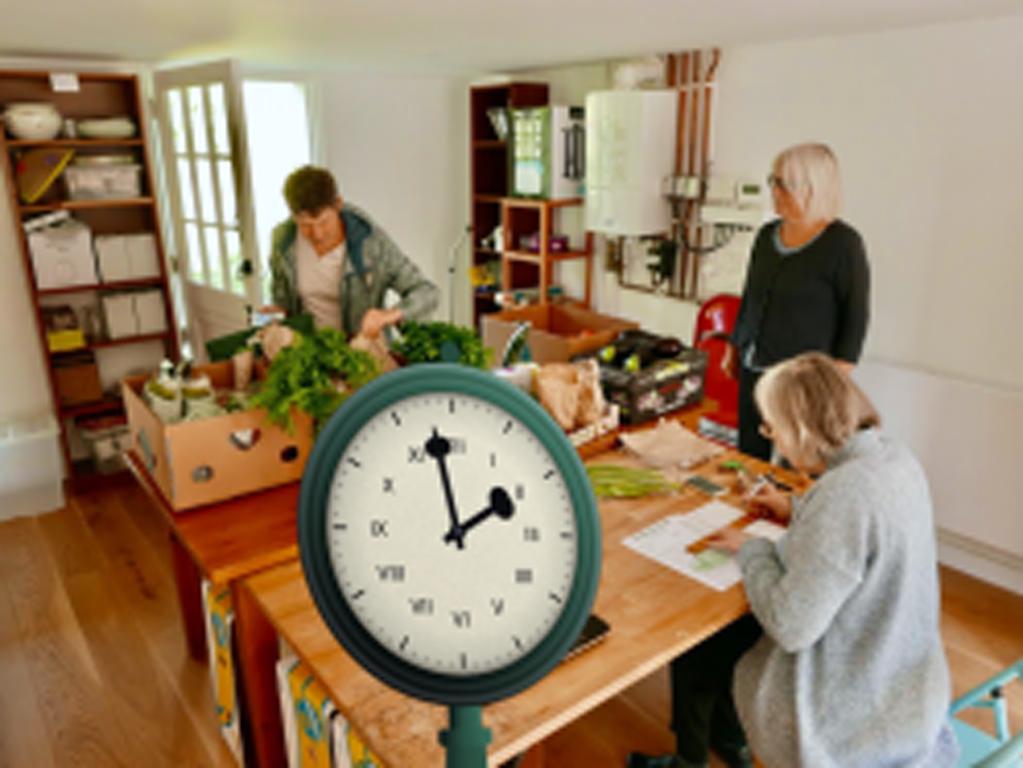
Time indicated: **1:58**
